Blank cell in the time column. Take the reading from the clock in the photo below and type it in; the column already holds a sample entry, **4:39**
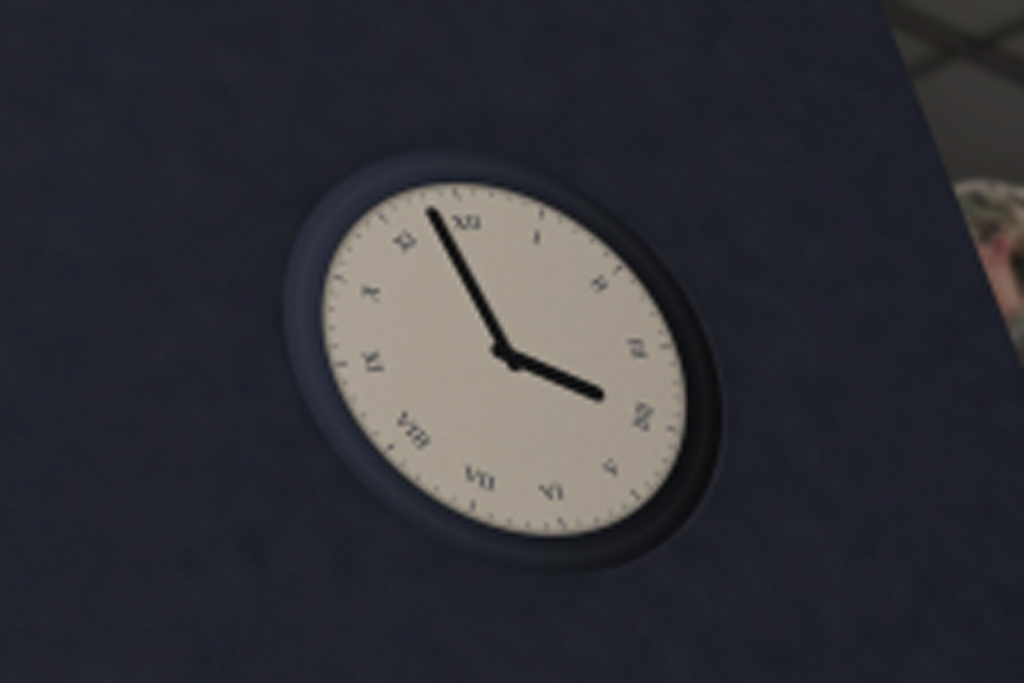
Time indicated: **3:58**
